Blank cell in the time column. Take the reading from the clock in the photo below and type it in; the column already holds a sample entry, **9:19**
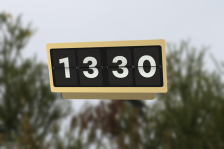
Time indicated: **13:30**
